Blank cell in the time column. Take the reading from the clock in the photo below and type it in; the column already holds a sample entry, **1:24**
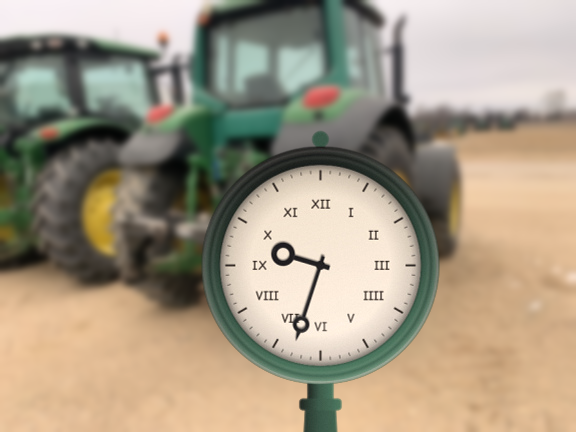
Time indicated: **9:33**
